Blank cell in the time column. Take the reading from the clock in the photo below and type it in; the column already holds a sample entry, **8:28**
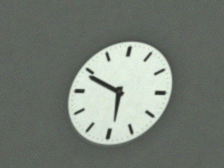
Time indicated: **5:49**
